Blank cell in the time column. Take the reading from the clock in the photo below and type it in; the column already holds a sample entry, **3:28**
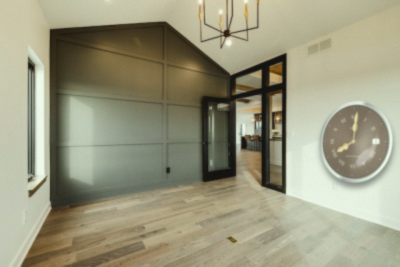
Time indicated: **8:01**
